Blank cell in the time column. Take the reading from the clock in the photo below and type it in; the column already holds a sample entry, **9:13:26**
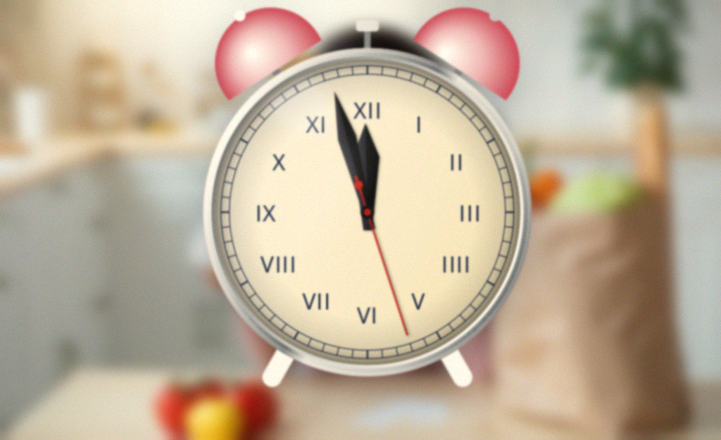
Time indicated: **11:57:27**
